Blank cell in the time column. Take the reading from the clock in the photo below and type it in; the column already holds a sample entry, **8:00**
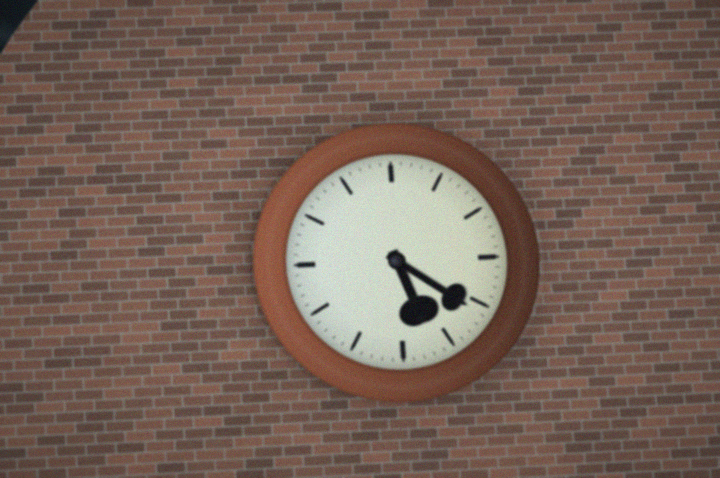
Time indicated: **5:21**
